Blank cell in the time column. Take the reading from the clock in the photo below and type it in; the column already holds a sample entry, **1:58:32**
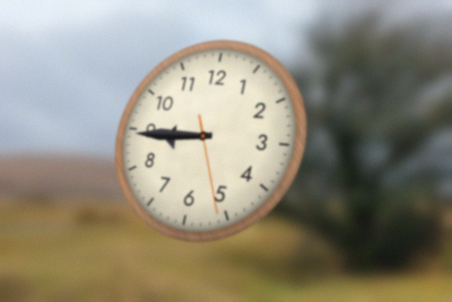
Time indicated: **8:44:26**
